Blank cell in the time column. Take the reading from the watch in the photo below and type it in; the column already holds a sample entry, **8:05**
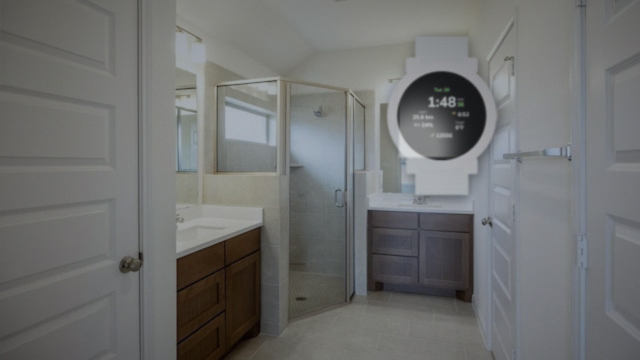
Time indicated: **1:48**
